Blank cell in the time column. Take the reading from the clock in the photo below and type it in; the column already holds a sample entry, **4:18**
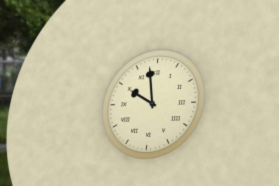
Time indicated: **9:58**
